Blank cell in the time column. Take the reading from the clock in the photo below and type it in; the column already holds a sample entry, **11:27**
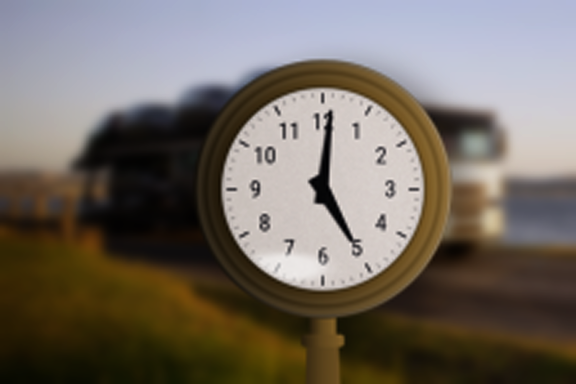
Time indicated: **5:01**
